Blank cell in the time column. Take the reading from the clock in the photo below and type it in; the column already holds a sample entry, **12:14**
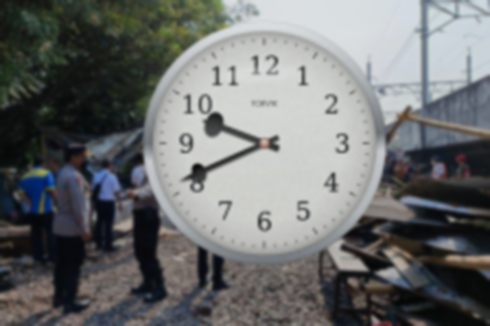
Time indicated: **9:41**
